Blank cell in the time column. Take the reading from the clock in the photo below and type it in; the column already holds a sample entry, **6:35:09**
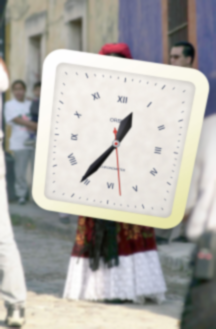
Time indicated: **12:35:28**
